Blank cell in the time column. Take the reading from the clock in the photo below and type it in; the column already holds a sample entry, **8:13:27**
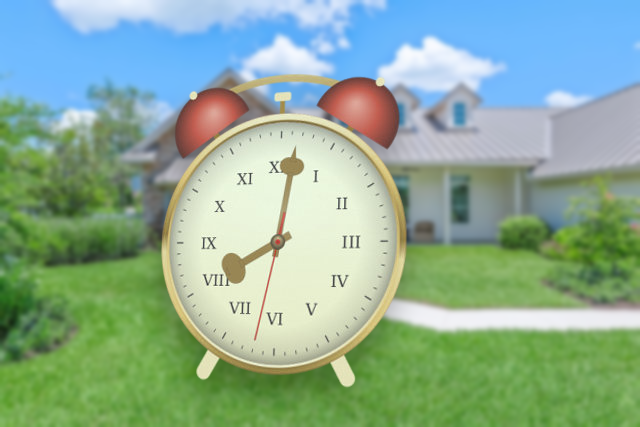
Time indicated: **8:01:32**
